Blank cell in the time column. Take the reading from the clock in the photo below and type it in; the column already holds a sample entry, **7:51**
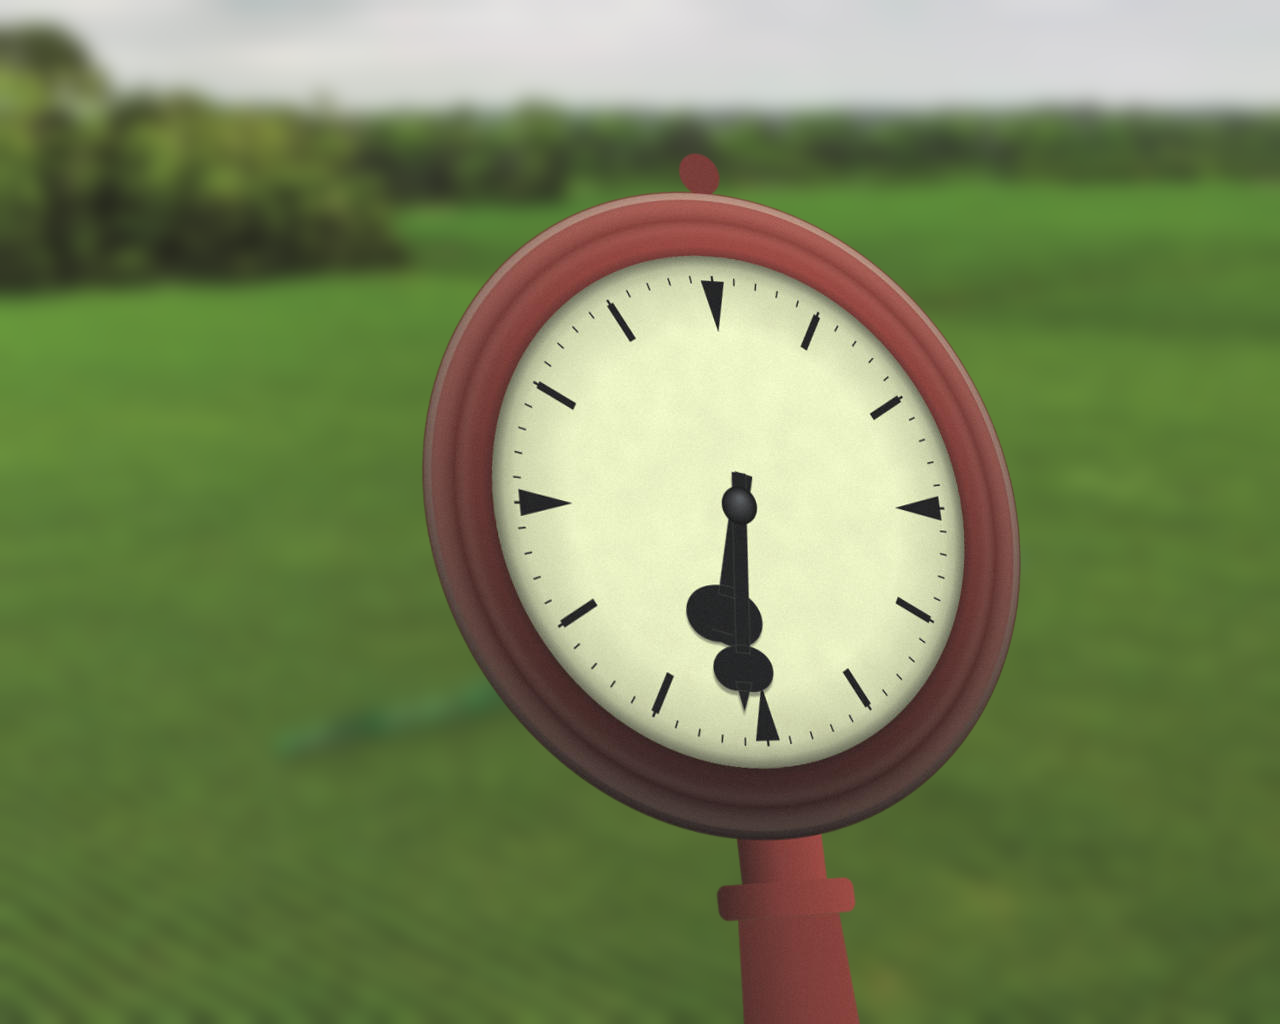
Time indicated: **6:31**
